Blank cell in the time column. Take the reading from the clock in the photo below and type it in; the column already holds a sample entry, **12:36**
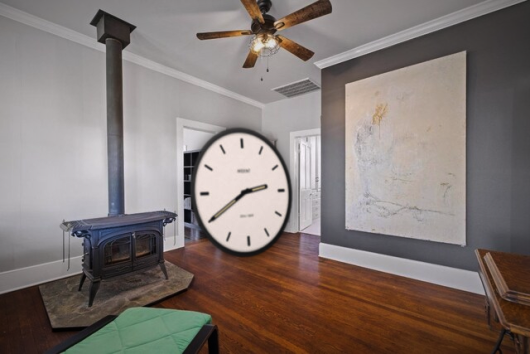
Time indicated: **2:40**
